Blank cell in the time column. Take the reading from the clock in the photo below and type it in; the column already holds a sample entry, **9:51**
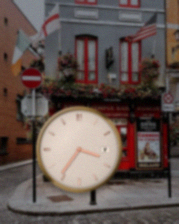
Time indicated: **3:36**
